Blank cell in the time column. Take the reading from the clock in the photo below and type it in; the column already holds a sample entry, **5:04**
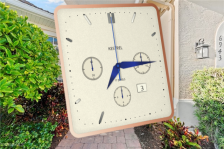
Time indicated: **7:15**
